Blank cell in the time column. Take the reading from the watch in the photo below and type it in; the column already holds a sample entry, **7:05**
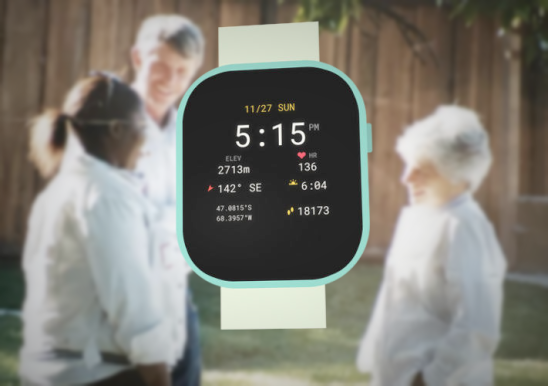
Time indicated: **5:15**
